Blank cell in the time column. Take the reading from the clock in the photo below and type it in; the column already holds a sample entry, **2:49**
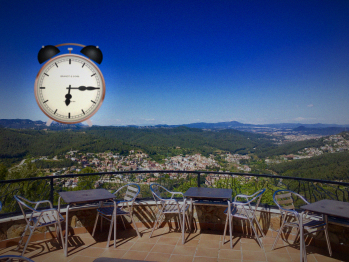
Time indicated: **6:15**
